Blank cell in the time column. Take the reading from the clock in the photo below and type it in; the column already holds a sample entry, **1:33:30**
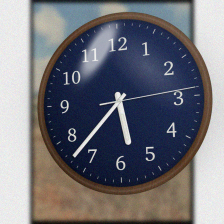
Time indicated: **5:37:14**
